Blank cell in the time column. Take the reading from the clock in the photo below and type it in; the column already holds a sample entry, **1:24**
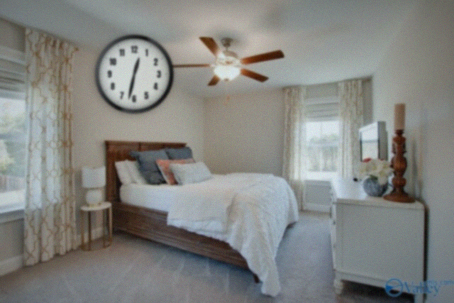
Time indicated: **12:32**
